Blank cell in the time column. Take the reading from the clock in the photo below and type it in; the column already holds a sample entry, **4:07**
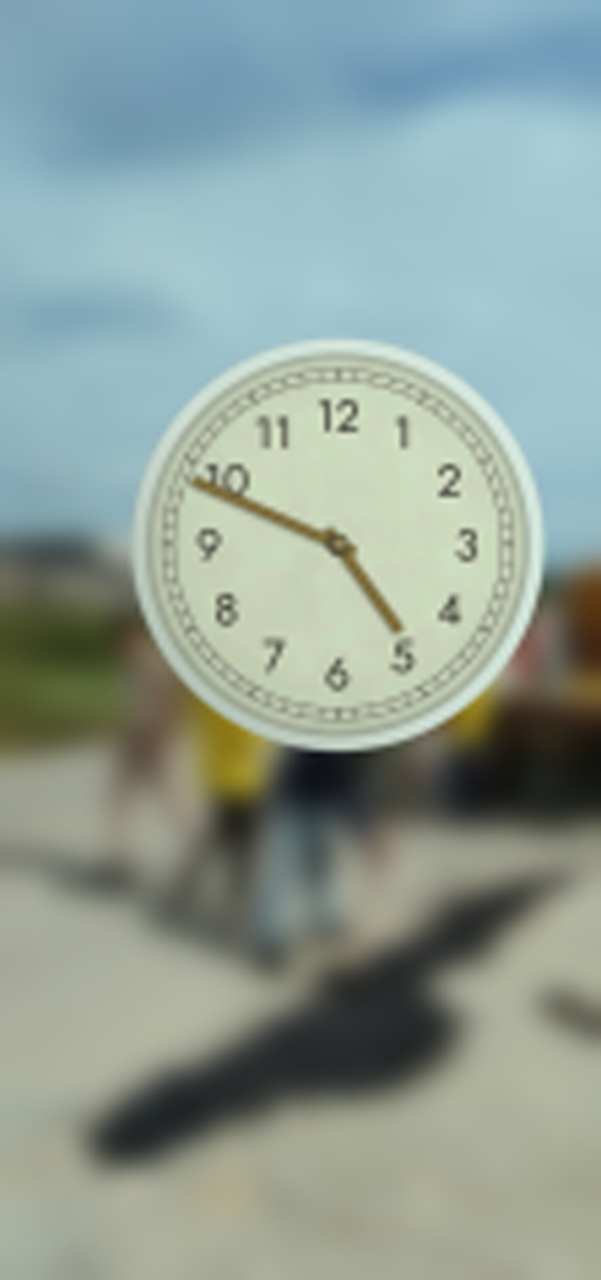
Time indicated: **4:49**
